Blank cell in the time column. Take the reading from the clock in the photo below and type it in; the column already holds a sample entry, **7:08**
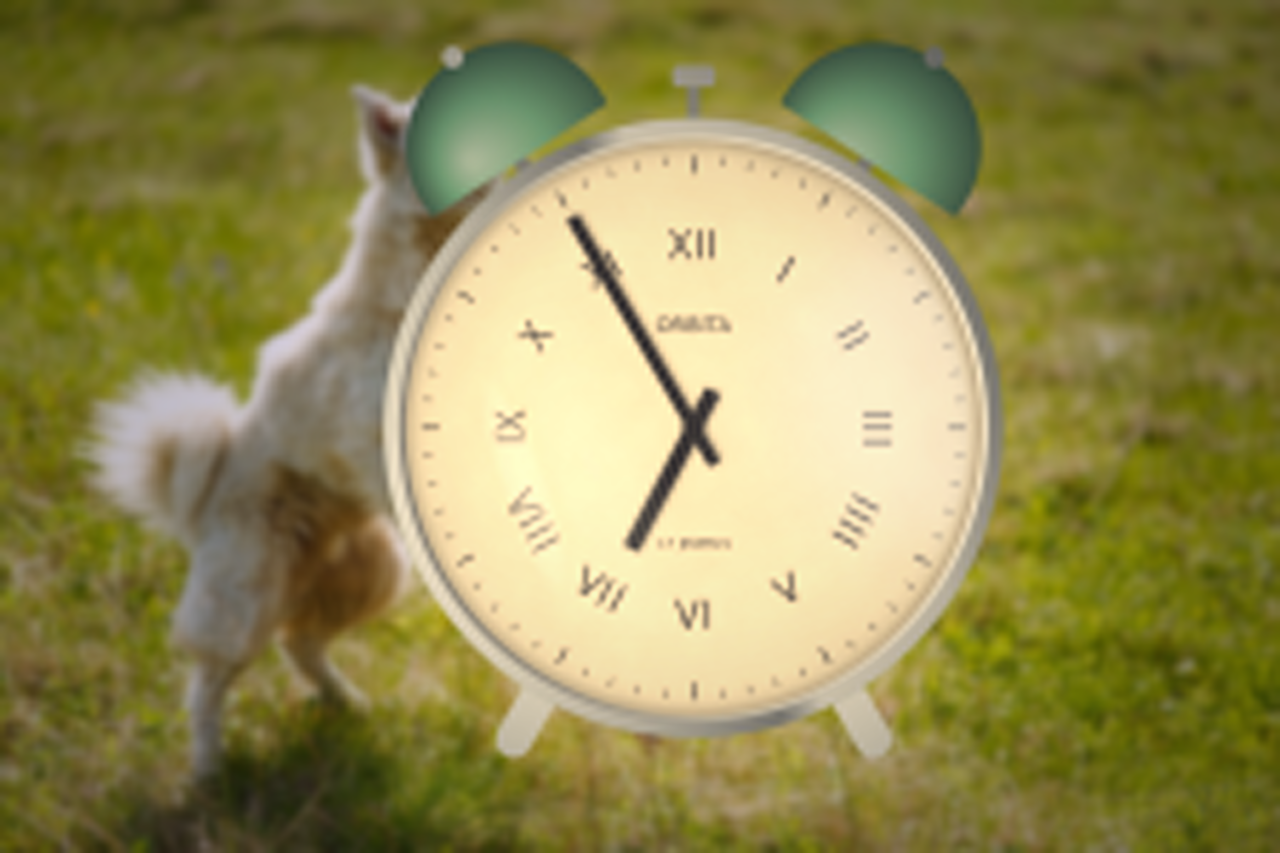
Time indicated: **6:55**
